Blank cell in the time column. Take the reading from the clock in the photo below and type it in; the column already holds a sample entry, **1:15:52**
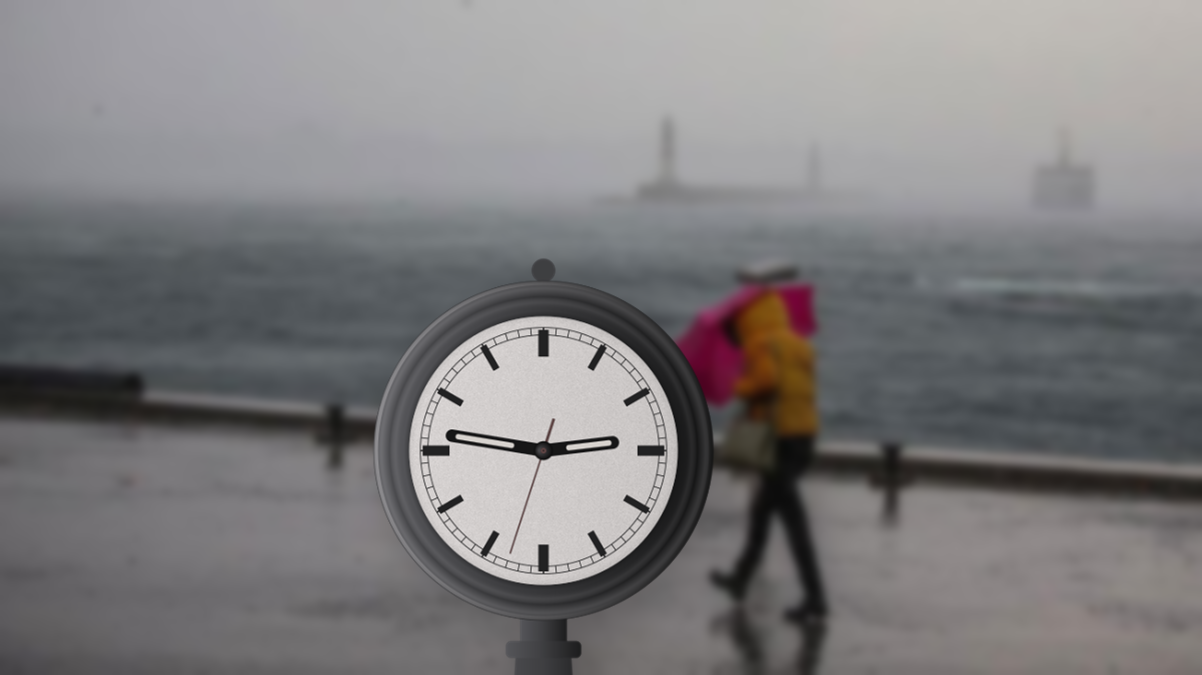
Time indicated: **2:46:33**
